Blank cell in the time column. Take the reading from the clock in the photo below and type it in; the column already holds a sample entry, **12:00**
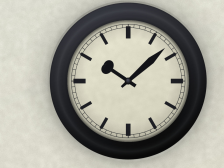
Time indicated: **10:08**
